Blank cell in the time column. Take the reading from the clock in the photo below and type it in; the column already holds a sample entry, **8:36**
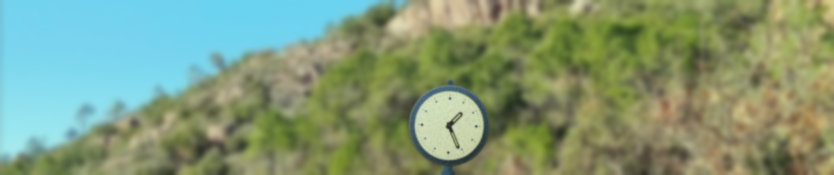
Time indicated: **1:26**
